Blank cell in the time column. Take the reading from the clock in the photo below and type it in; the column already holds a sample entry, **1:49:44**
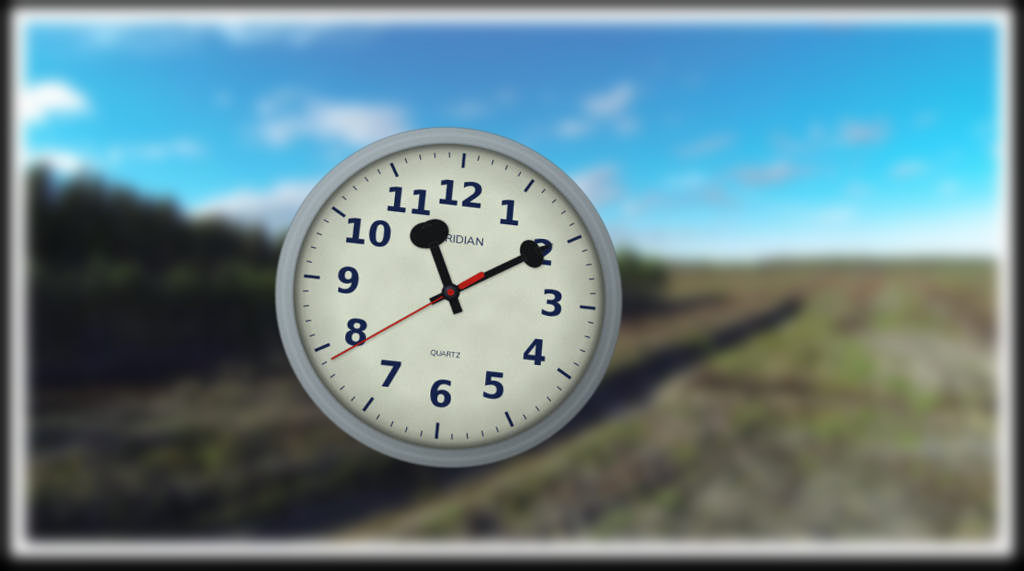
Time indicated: **11:09:39**
